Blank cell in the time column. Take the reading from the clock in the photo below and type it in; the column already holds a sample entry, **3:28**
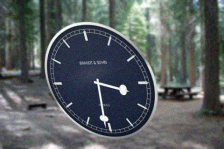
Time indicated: **3:31**
